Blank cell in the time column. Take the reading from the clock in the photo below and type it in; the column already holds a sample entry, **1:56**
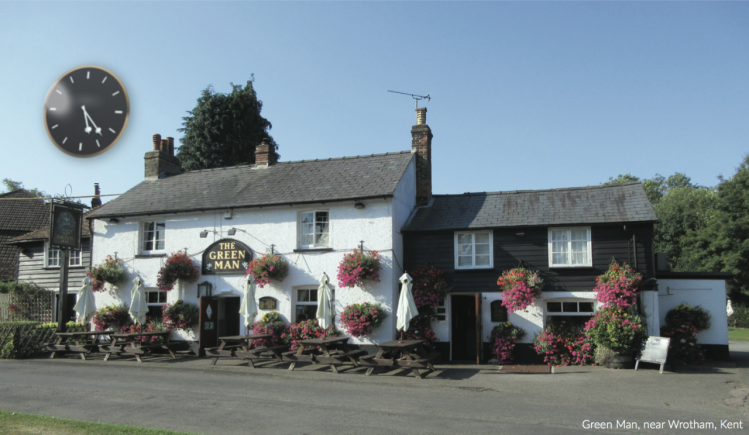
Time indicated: **5:23**
